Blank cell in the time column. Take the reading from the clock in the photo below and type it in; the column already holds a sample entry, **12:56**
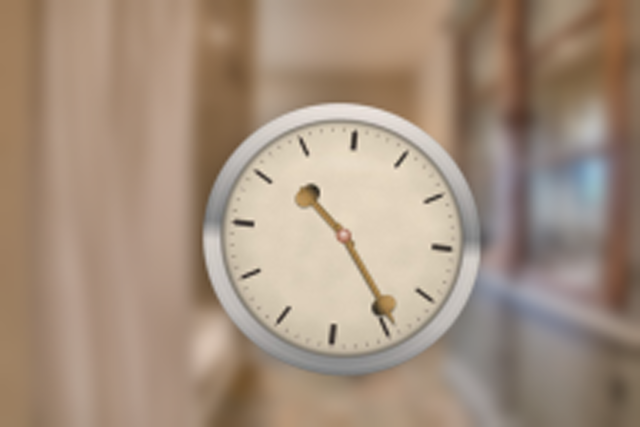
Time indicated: **10:24**
